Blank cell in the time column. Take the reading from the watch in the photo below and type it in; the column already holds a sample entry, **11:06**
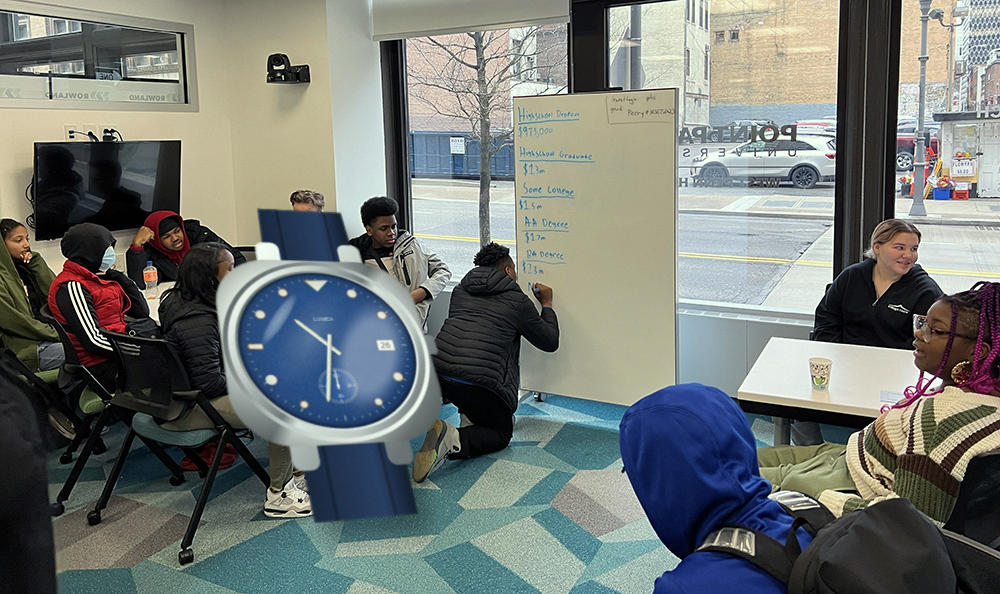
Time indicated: **10:32**
